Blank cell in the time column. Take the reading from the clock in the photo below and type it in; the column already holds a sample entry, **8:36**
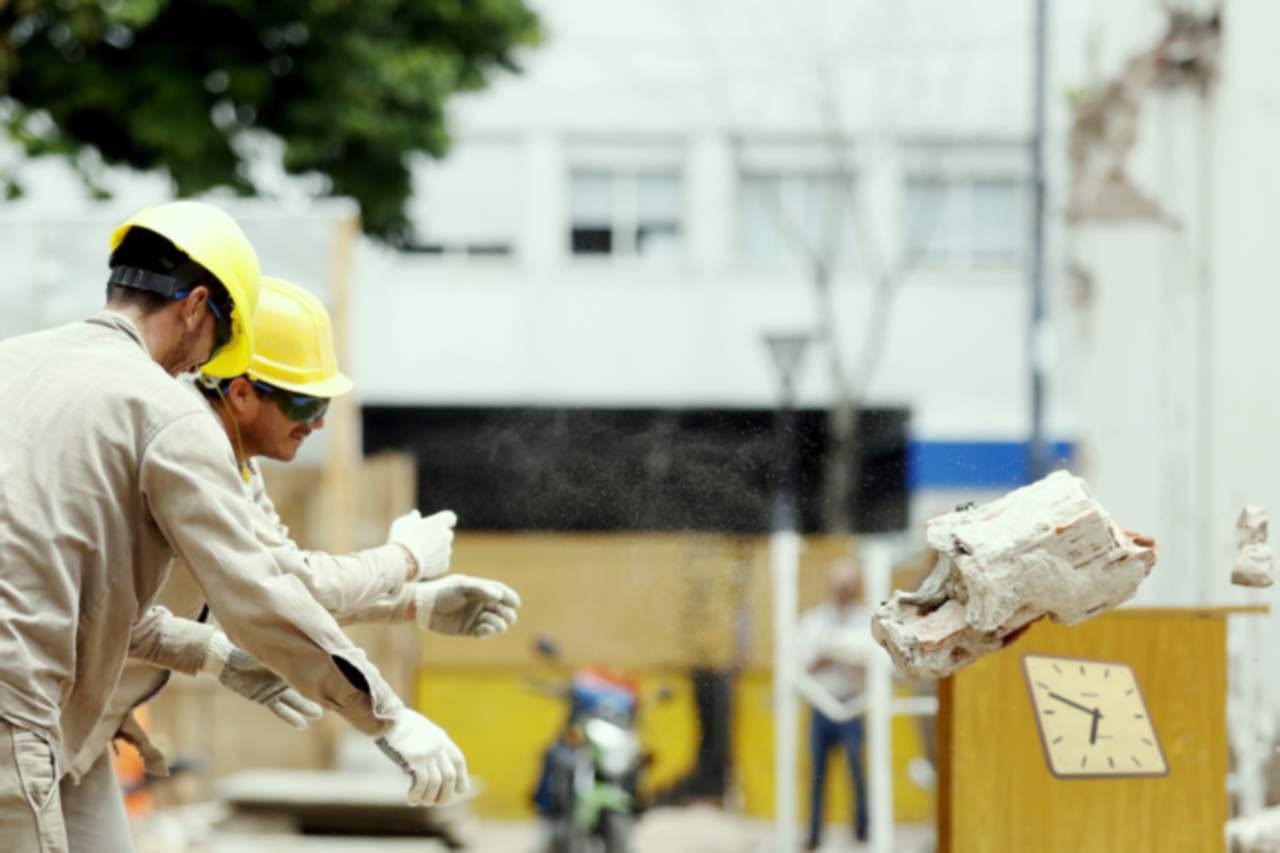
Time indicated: **6:49**
